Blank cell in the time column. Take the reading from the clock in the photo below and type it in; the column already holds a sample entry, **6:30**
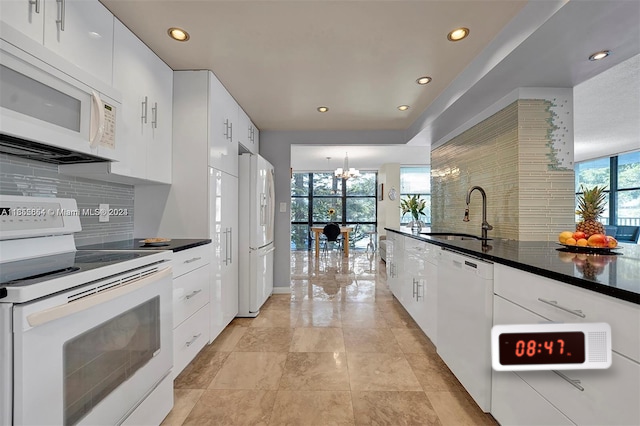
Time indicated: **8:47**
